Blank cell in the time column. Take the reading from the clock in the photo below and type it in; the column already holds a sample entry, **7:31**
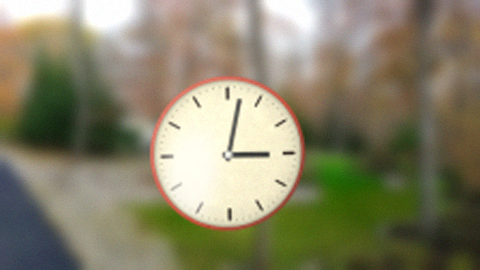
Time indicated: **3:02**
